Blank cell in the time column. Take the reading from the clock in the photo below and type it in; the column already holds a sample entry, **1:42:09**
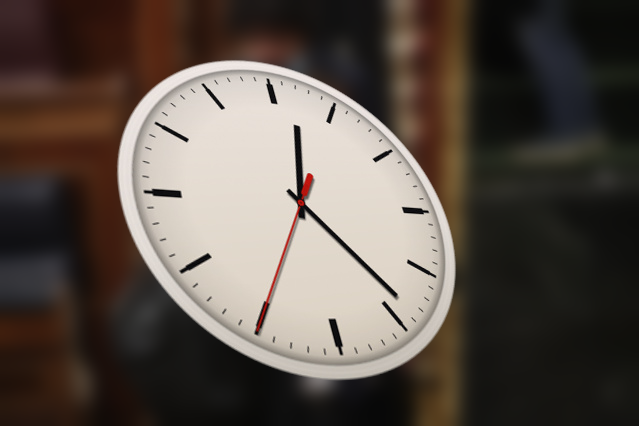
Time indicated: **12:23:35**
